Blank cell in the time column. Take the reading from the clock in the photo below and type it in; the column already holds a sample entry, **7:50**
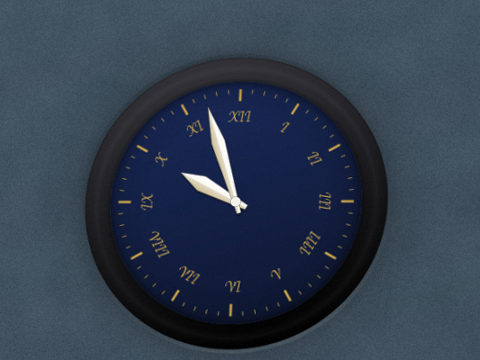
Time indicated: **9:57**
